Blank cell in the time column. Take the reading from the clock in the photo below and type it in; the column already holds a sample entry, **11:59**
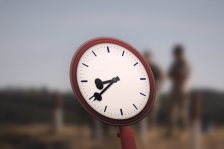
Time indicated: **8:39**
